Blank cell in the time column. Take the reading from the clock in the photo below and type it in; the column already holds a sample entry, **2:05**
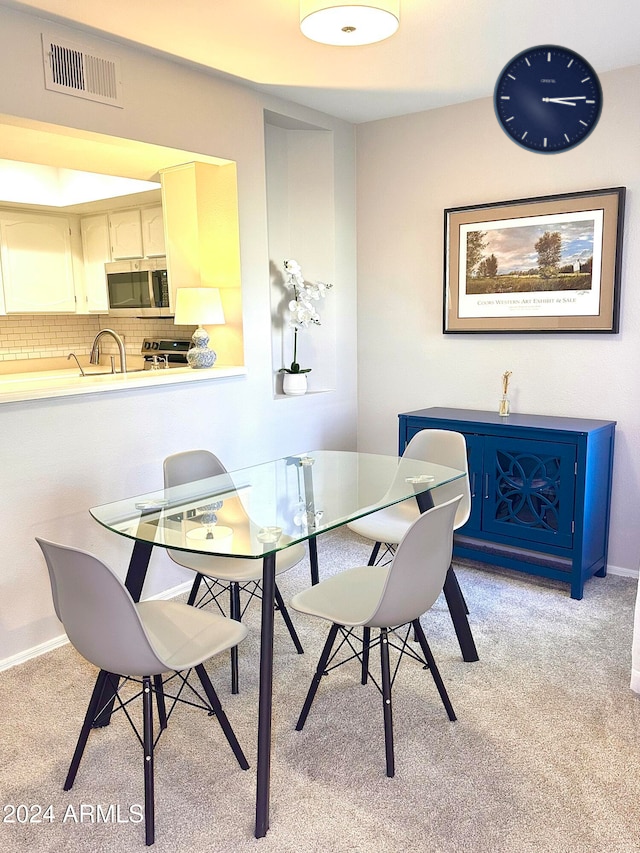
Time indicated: **3:14**
